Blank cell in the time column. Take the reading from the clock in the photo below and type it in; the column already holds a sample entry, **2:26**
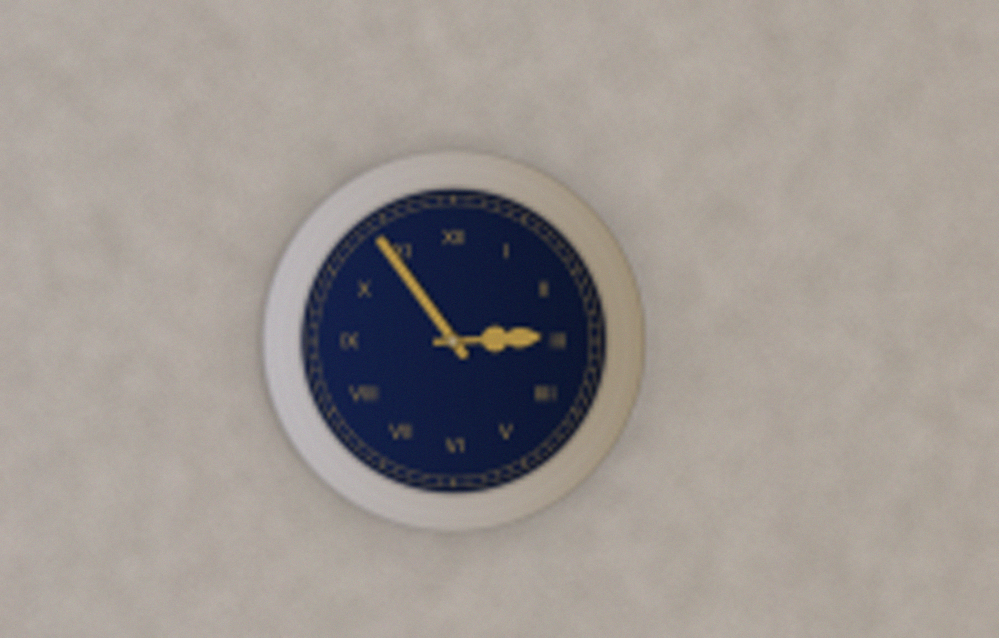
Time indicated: **2:54**
